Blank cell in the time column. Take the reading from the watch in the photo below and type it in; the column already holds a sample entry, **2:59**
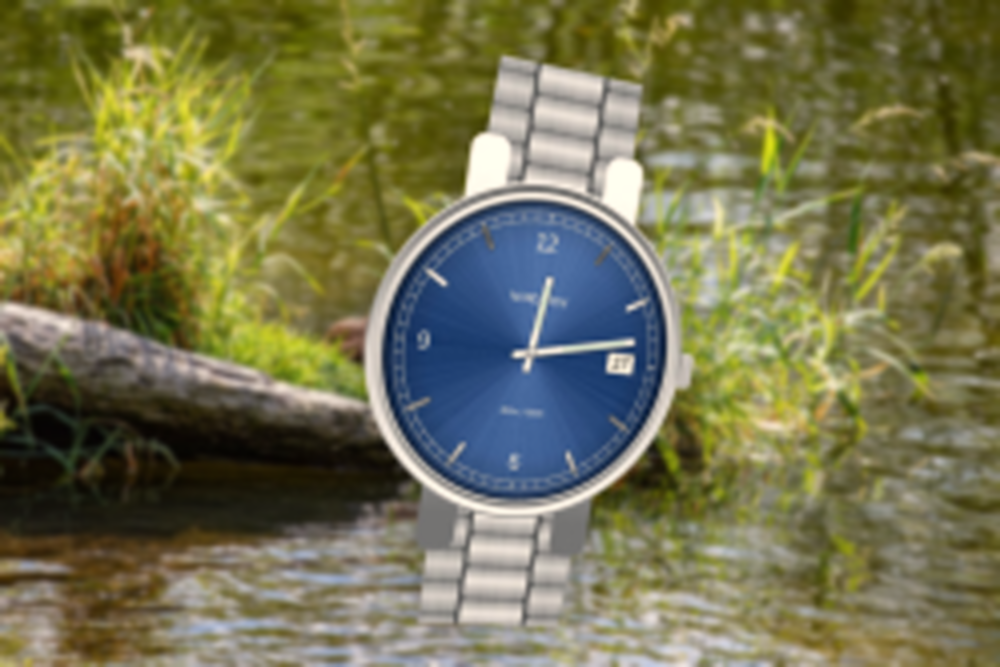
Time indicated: **12:13**
